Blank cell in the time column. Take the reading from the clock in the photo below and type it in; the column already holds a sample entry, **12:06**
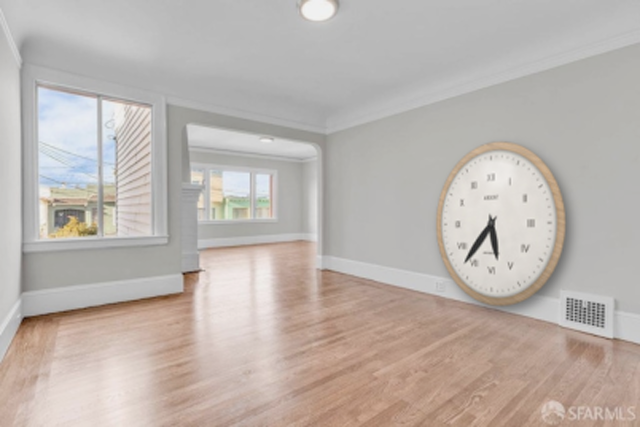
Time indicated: **5:37**
